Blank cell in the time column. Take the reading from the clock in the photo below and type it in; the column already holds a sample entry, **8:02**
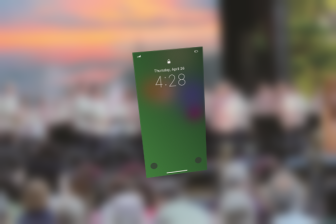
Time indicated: **4:28**
